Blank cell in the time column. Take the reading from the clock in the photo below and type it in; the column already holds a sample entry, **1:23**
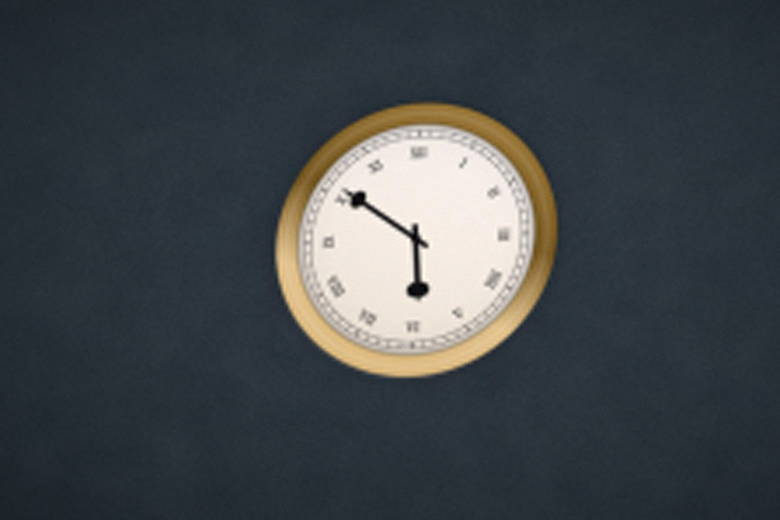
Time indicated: **5:51**
